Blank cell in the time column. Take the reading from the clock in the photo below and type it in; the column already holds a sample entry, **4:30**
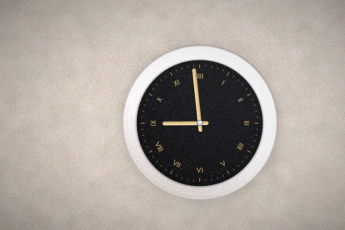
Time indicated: **8:59**
